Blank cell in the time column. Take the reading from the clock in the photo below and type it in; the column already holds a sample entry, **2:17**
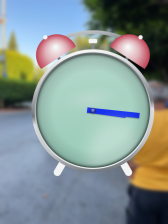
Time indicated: **3:16**
